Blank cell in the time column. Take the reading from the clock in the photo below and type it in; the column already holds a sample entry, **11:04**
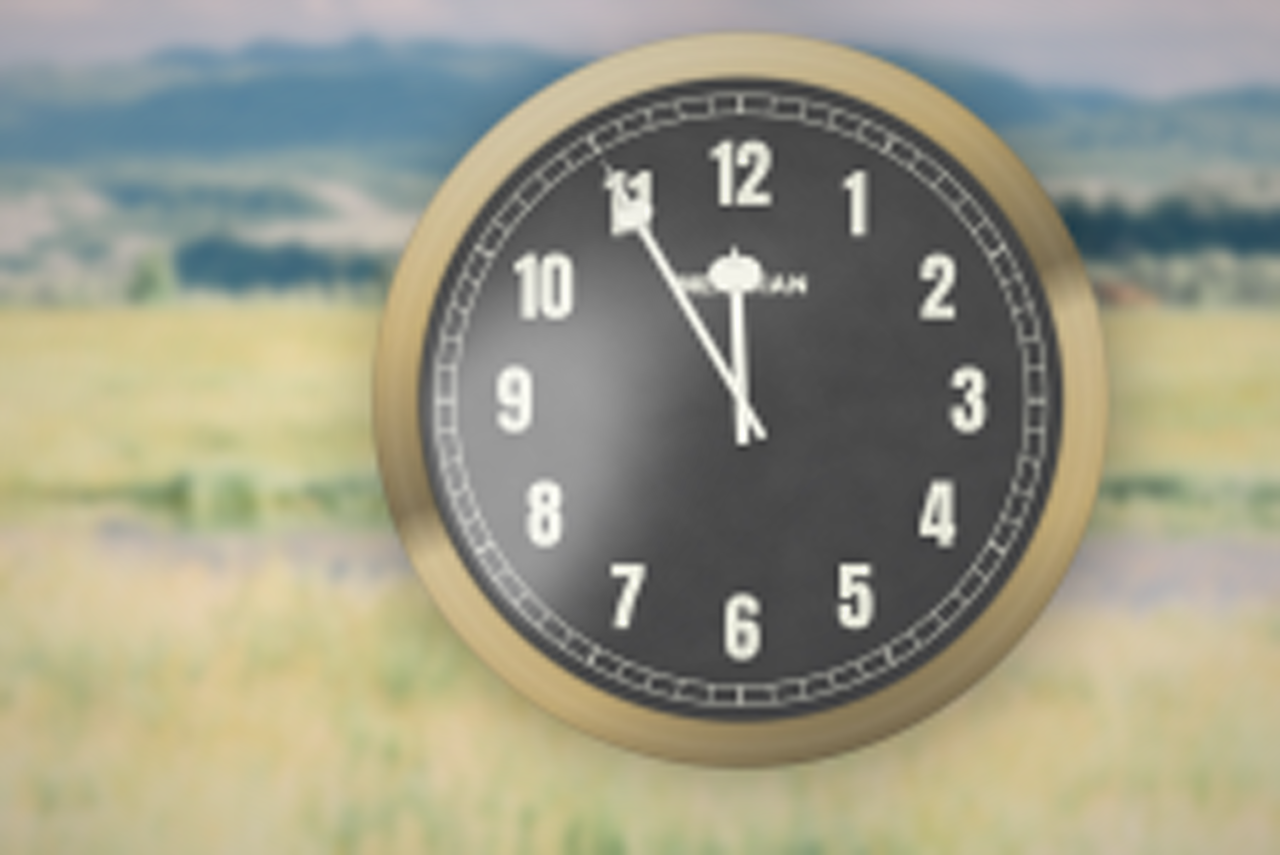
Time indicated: **11:55**
